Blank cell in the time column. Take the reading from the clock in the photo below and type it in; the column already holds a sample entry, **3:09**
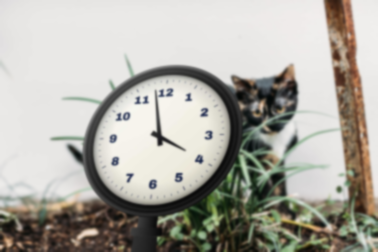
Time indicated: **3:58**
